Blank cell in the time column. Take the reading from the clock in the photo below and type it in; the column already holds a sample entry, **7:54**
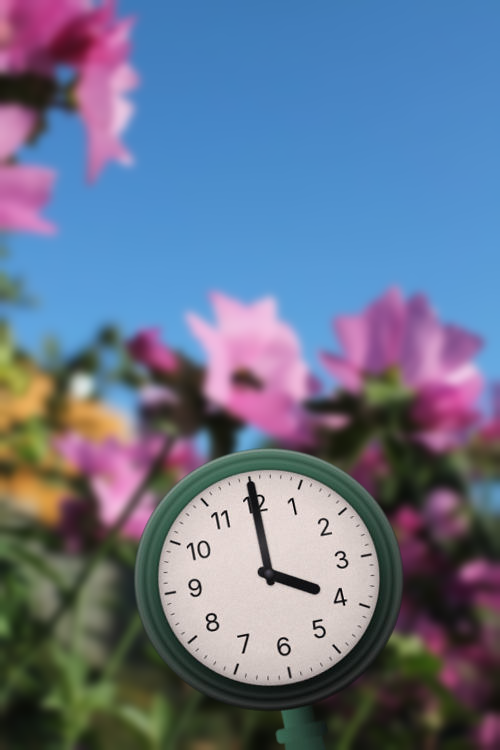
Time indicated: **4:00**
